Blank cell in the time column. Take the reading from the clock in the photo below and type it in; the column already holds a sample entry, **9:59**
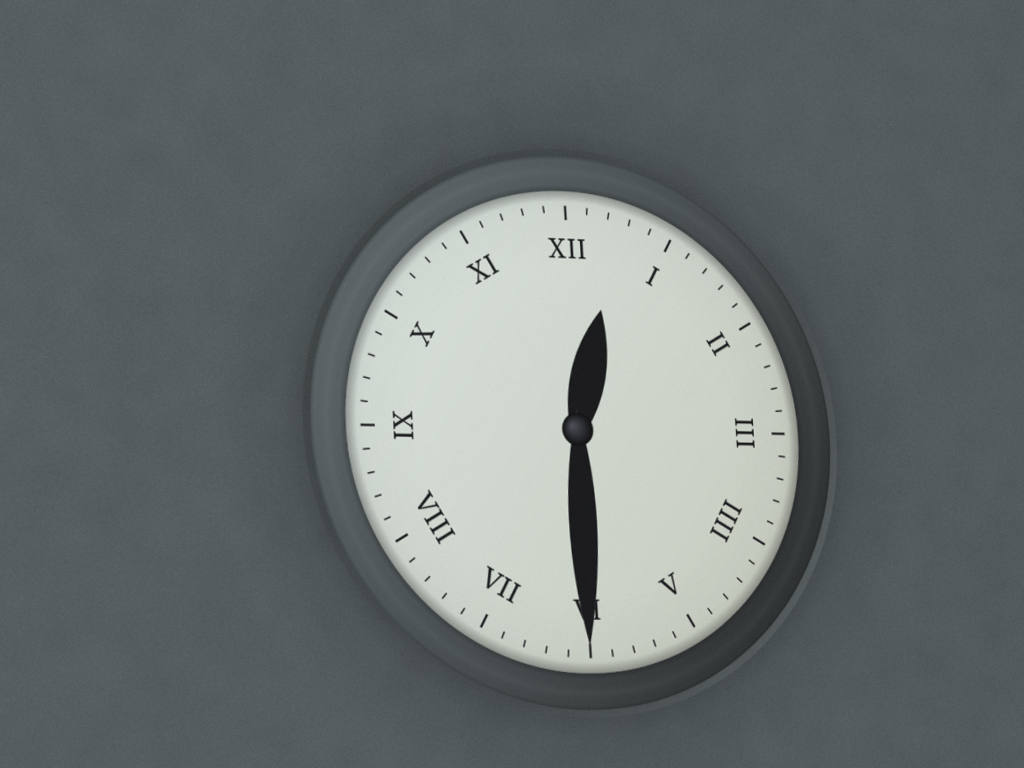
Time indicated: **12:30**
